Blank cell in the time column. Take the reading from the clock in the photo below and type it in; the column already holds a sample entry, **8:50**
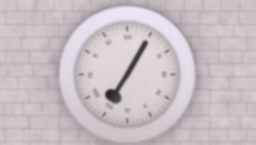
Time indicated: **7:05**
